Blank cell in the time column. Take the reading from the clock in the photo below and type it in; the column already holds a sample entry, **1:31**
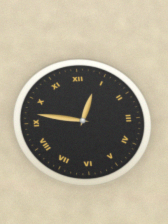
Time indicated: **12:47**
